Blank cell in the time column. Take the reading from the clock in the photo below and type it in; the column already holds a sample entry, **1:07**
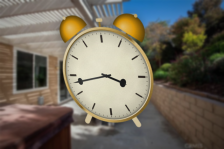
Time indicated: **3:43**
